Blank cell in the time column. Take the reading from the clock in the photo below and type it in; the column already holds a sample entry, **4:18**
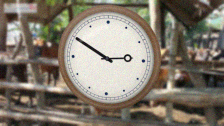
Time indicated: **2:50**
